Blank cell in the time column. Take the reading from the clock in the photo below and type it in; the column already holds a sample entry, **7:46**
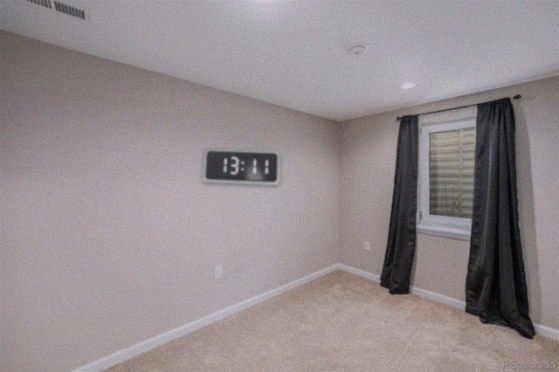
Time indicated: **13:11**
